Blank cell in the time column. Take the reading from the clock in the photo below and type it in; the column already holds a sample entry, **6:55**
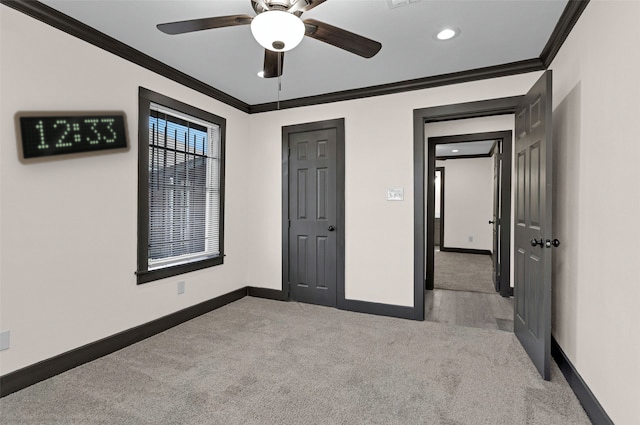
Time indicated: **12:33**
